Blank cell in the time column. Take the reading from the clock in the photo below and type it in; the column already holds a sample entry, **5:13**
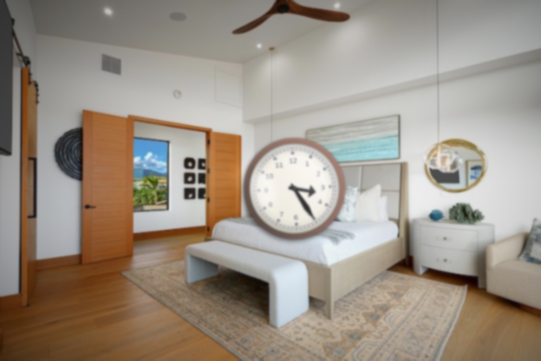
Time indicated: **3:25**
